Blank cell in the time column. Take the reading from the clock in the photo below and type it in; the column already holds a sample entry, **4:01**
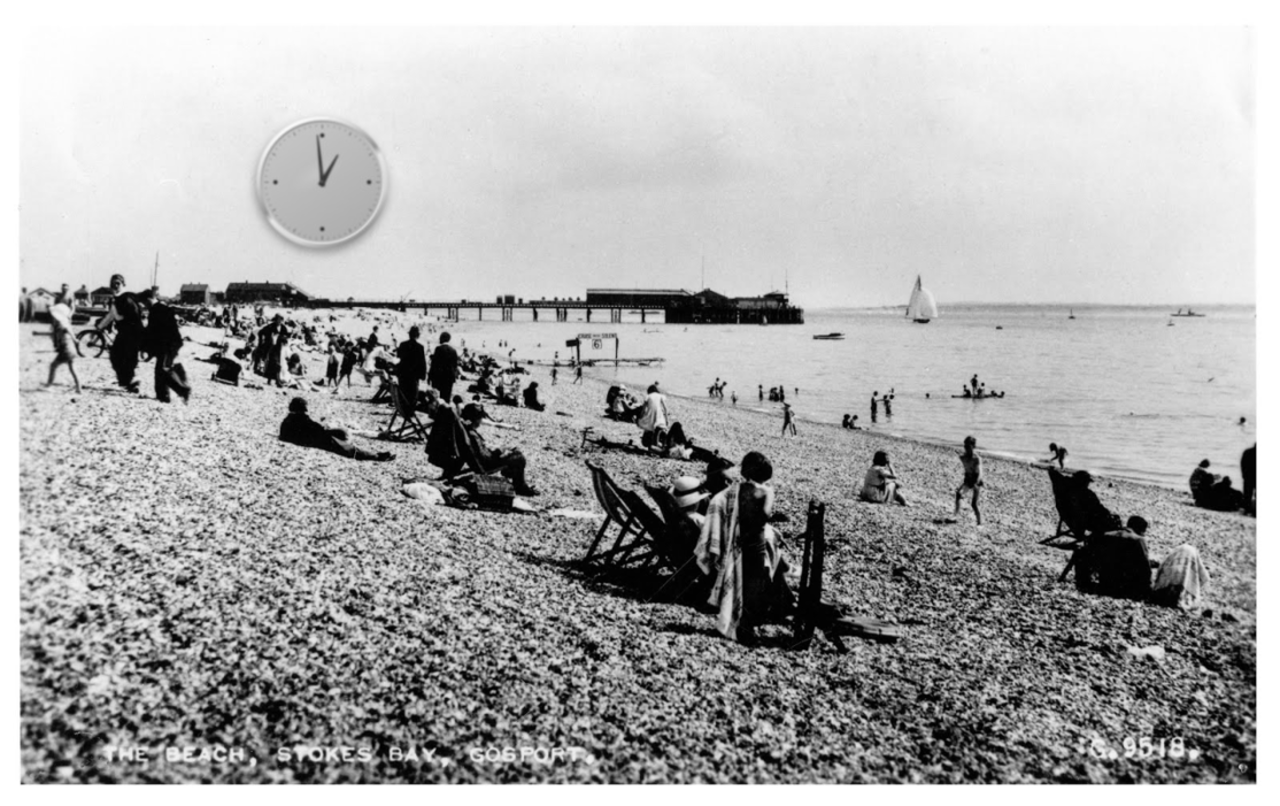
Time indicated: **12:59**
